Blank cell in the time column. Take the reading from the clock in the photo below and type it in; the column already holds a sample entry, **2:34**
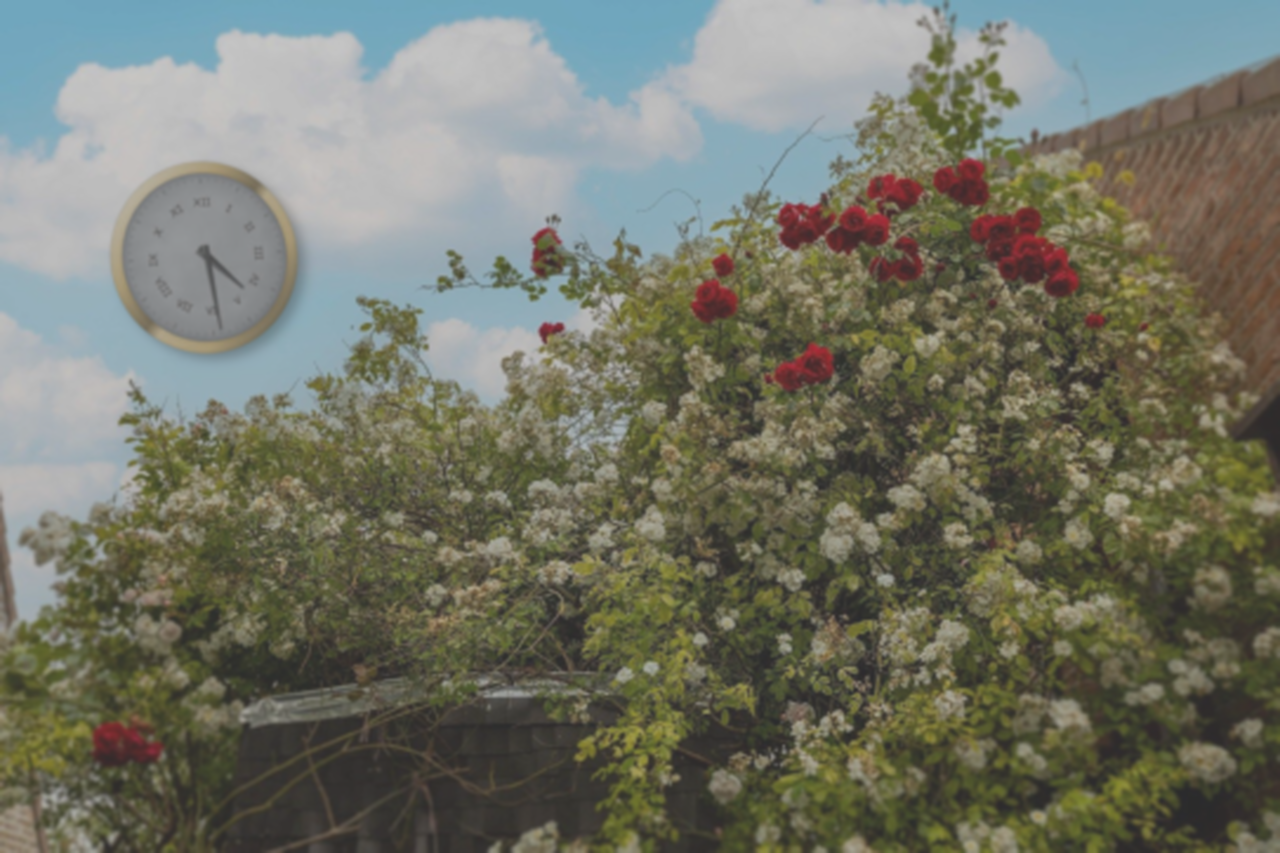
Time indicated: **4:29**
